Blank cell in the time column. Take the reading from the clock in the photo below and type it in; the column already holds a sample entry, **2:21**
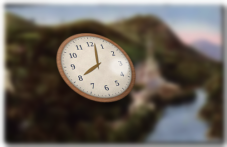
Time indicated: **8:02**
